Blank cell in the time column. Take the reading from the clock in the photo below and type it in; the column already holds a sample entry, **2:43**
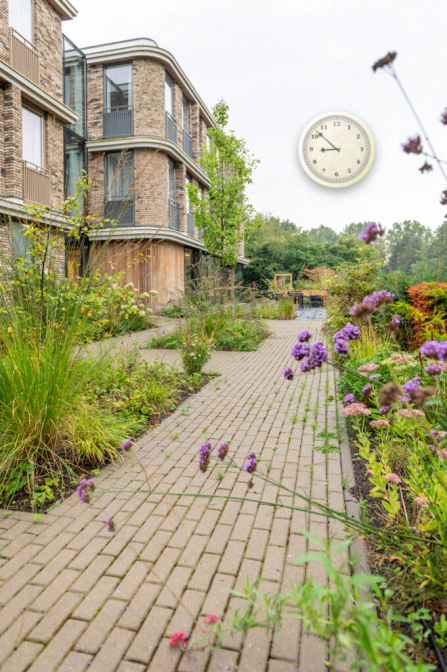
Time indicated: **8:52**
